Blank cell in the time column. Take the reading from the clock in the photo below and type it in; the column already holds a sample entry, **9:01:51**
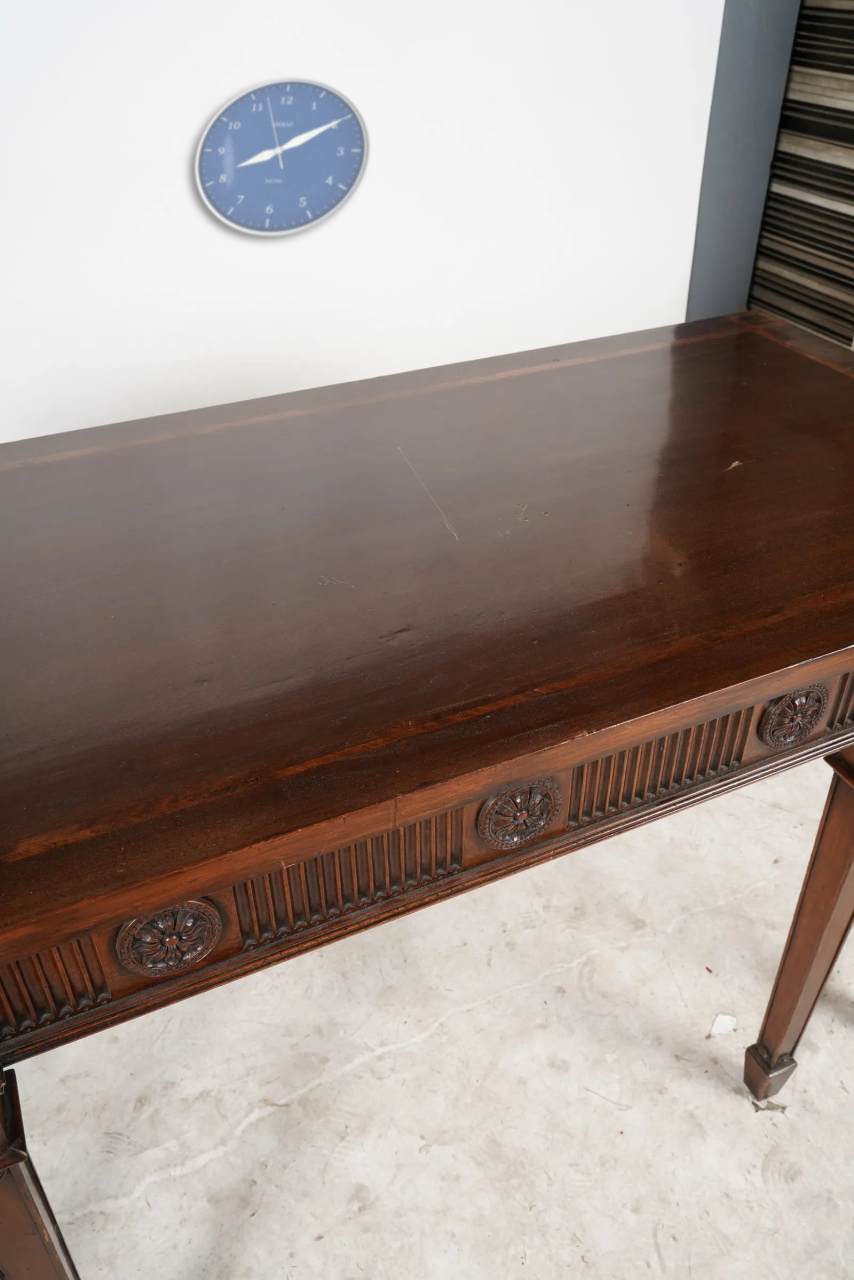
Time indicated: **8:09:57**
